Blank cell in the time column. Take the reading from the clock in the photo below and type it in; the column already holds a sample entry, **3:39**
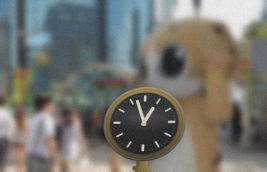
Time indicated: **12:57**
